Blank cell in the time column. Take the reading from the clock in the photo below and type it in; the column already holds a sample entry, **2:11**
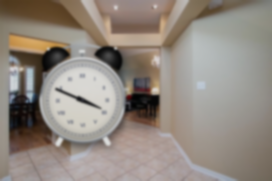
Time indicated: **3:49**
